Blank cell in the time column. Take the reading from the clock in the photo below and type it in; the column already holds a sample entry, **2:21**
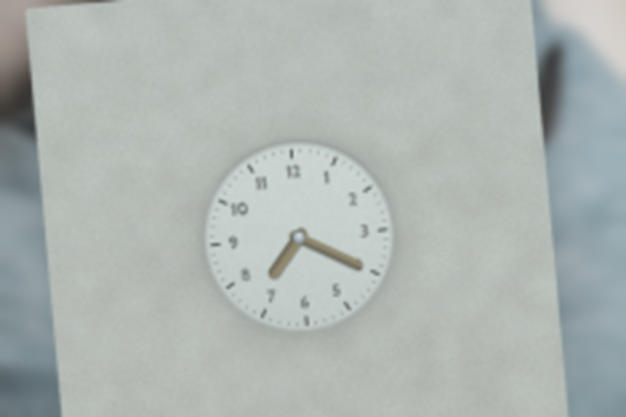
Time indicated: **7:20**
